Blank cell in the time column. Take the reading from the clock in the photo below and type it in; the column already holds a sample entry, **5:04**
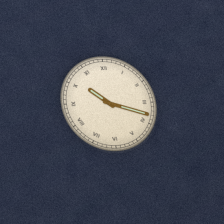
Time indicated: **10:18**
